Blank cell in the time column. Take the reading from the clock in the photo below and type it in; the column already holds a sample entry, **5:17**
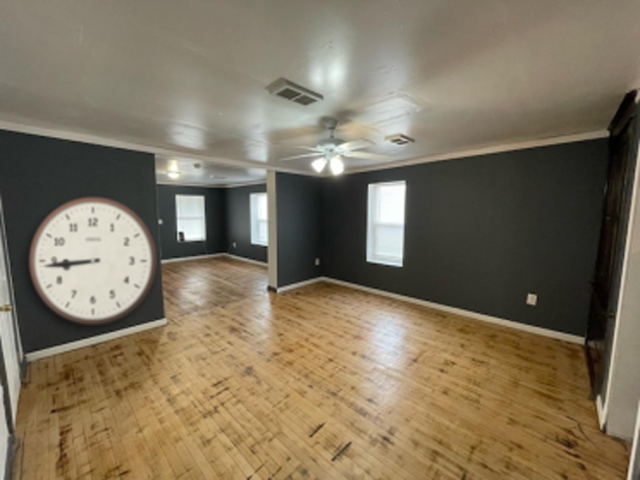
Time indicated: **8:44**
